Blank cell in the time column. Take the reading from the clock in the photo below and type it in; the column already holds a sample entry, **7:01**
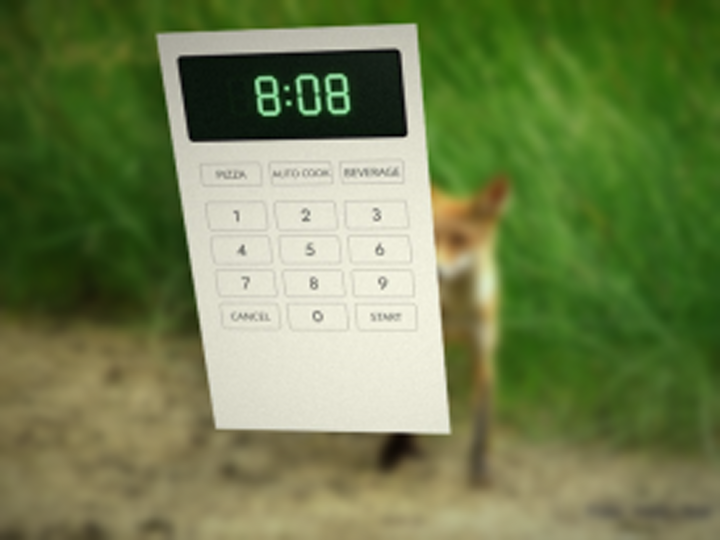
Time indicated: **8:08**
